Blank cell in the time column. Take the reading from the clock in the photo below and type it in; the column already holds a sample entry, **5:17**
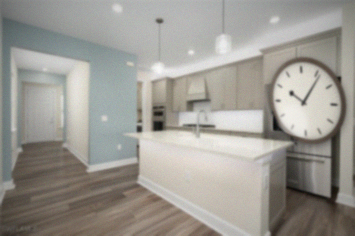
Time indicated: **10:06**
